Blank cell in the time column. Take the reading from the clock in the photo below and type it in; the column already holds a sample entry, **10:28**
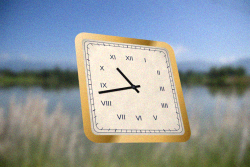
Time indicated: **10:43**
